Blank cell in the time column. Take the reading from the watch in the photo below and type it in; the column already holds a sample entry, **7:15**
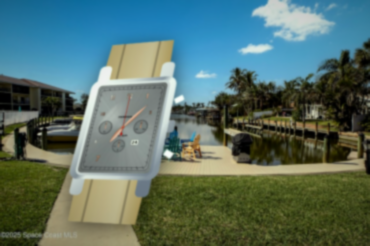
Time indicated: **7:07**
